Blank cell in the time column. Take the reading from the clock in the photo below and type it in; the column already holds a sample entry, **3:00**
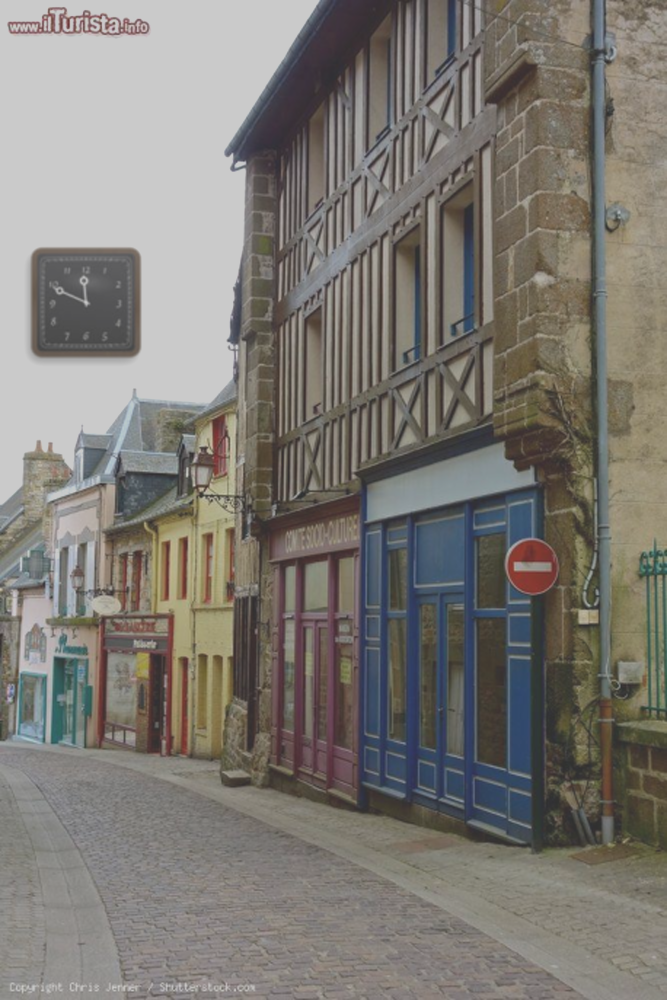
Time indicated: **11:49**
